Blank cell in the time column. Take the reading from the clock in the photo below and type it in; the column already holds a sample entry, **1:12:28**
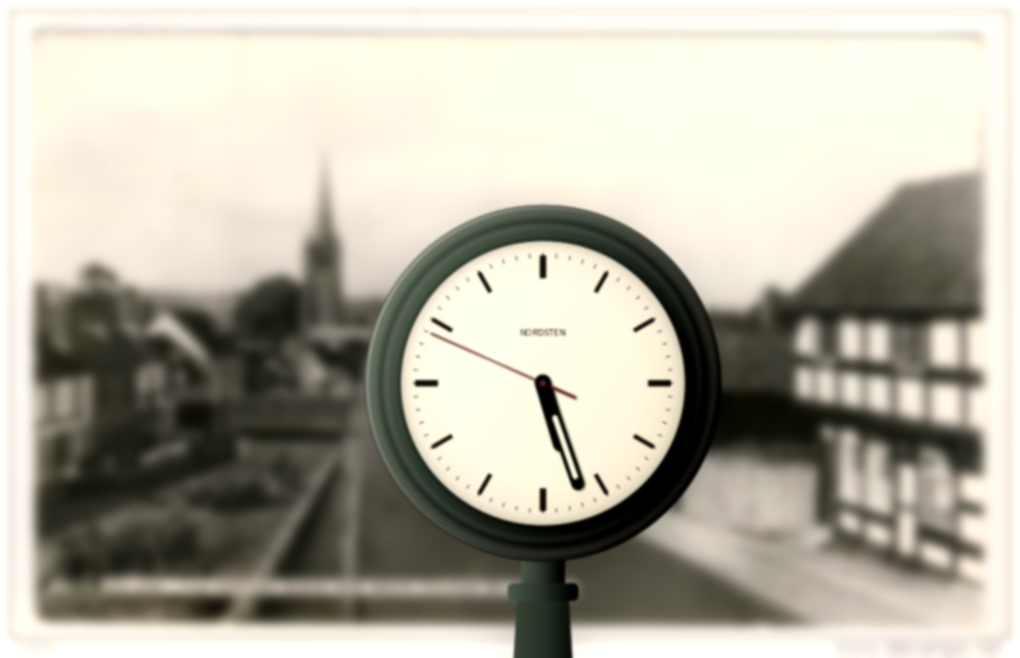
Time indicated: **5:26:49**
